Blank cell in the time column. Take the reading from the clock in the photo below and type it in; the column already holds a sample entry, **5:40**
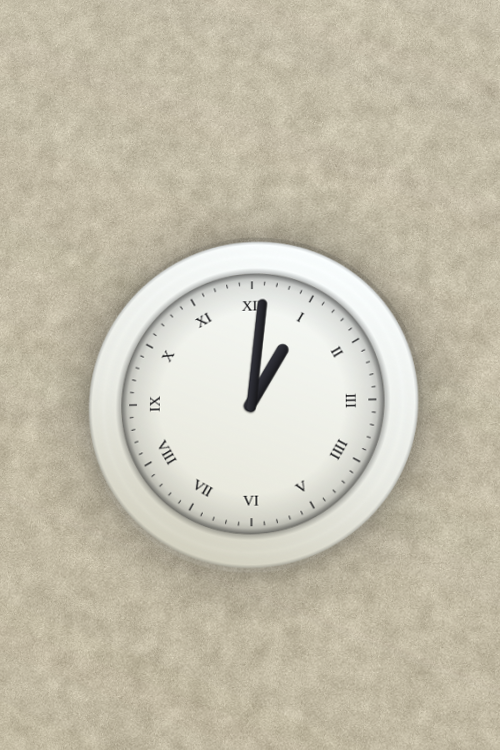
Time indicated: **1:01**
